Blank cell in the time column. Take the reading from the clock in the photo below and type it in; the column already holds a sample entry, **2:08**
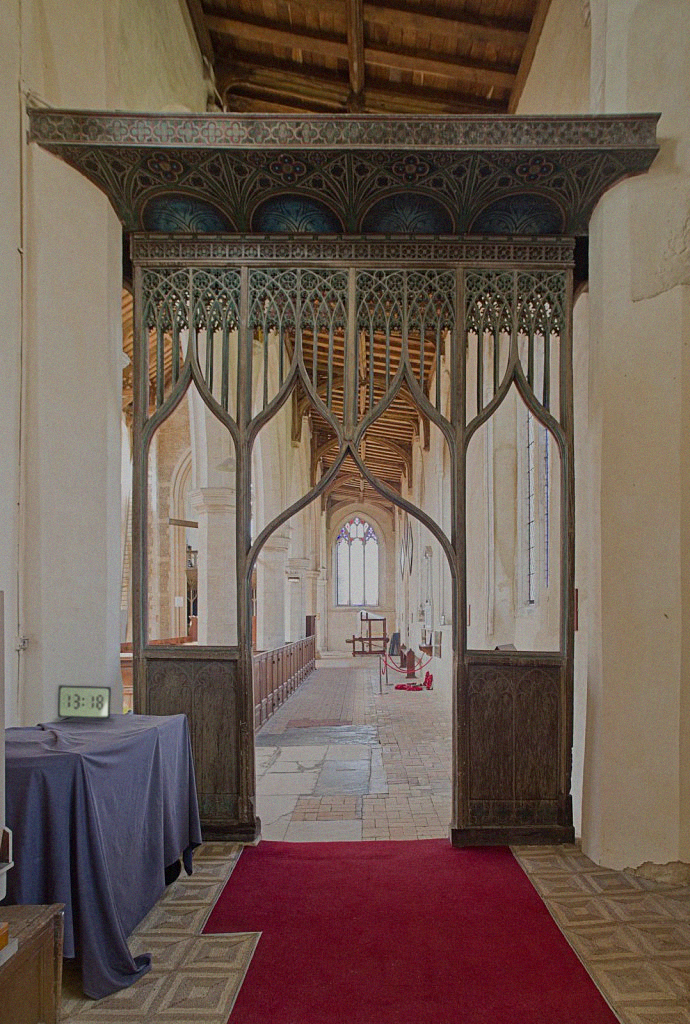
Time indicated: **13:18**
